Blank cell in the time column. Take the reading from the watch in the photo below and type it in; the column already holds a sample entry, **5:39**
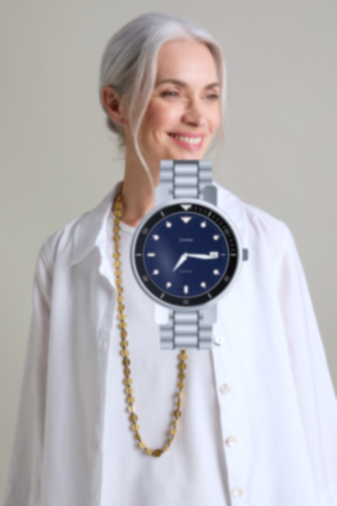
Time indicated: **7:16**
